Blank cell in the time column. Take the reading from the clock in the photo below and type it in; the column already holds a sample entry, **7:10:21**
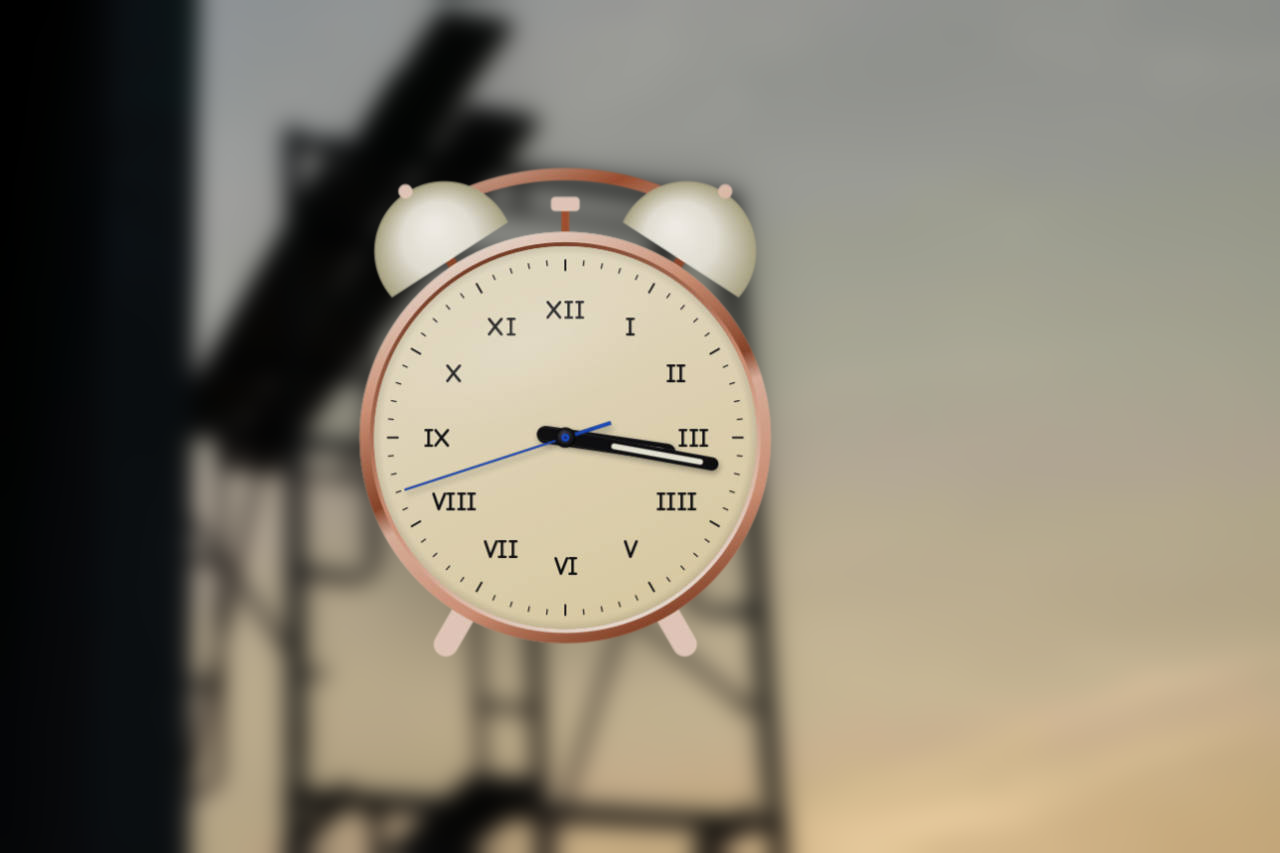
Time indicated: **3:16:42**
